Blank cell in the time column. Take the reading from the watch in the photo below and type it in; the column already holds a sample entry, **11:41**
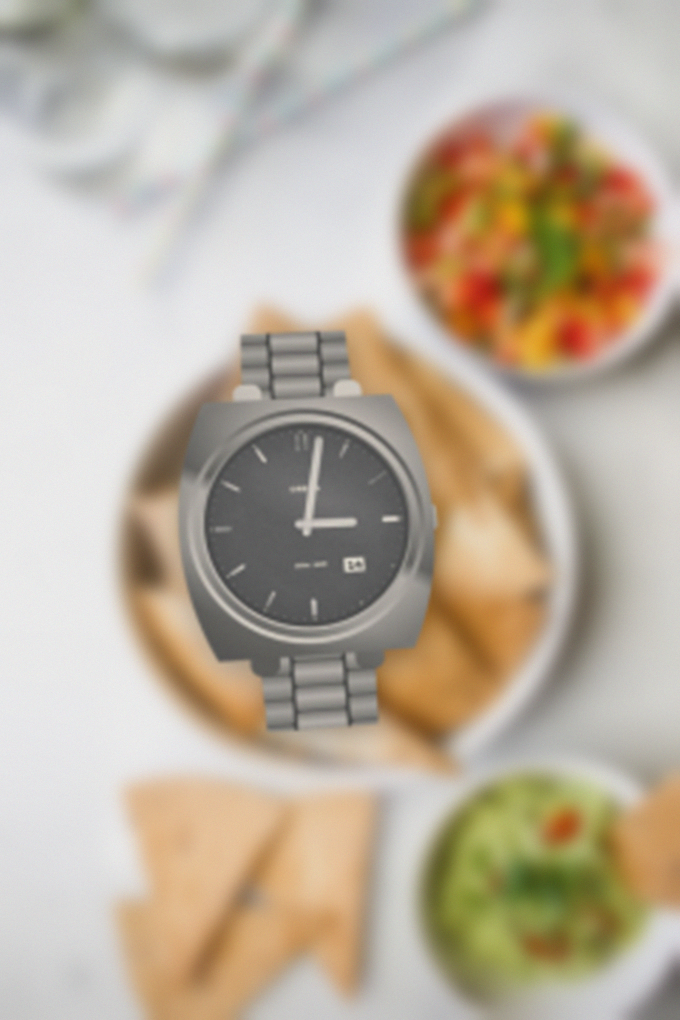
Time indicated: **3:02**
